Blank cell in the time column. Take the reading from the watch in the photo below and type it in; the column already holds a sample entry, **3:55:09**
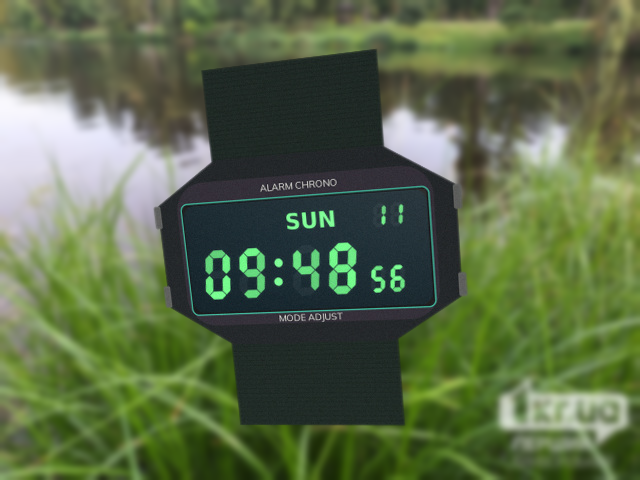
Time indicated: **9:48:56**
